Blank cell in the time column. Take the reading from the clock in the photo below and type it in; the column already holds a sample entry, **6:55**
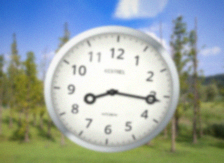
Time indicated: **8:16**
